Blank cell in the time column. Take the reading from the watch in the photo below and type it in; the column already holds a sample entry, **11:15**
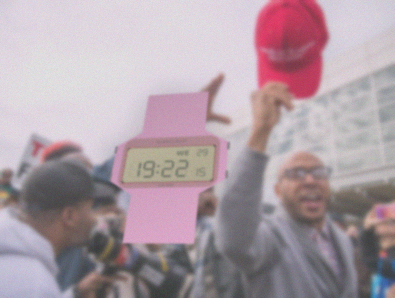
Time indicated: **19:22**
